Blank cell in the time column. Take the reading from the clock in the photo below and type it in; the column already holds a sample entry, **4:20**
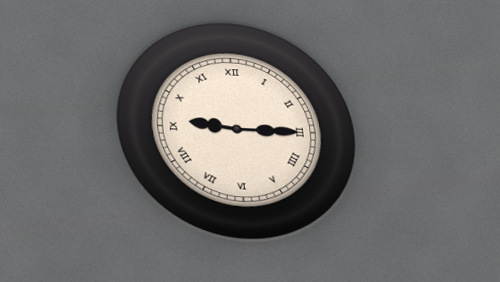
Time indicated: **9:15**
